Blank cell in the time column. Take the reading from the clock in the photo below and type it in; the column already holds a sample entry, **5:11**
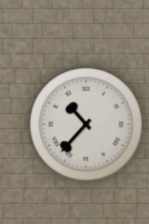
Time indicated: **10:37**
